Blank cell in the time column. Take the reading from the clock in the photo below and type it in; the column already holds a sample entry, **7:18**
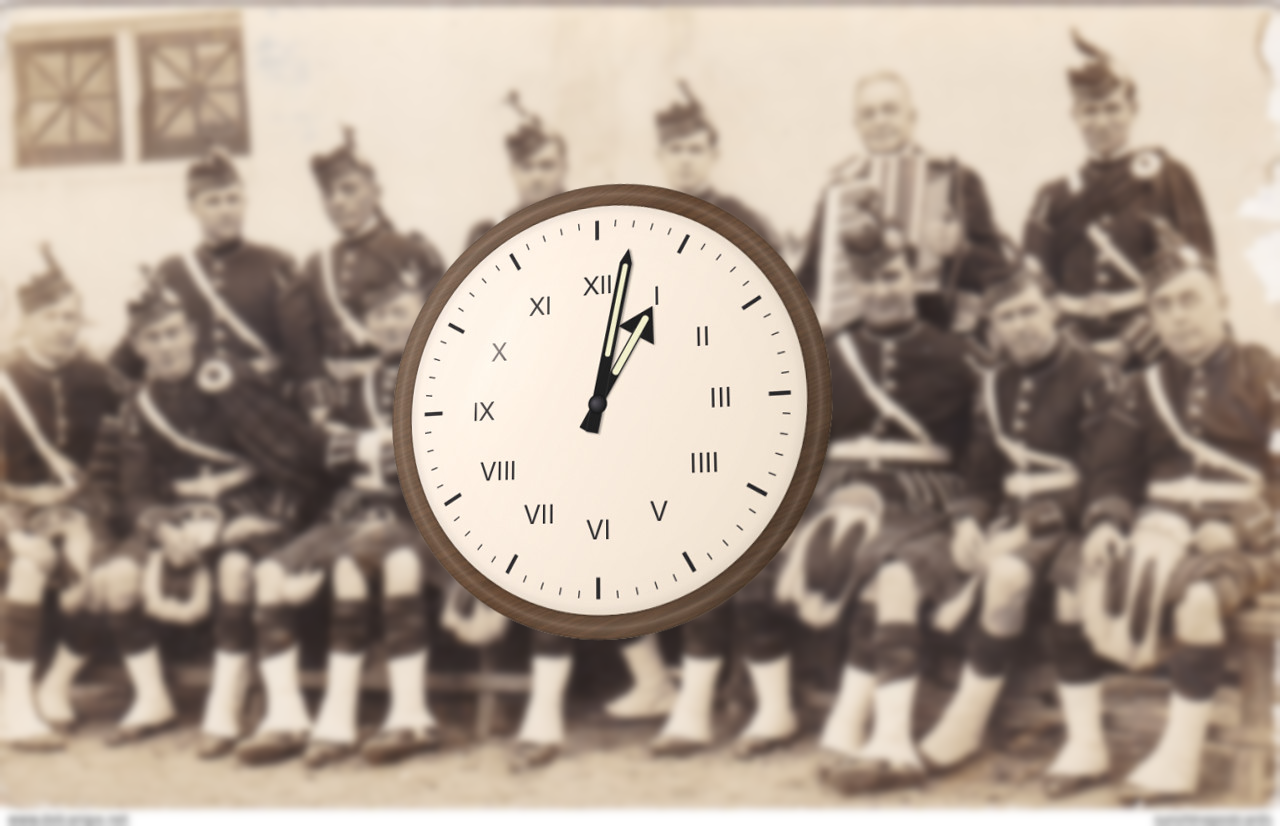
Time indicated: **1:02**
